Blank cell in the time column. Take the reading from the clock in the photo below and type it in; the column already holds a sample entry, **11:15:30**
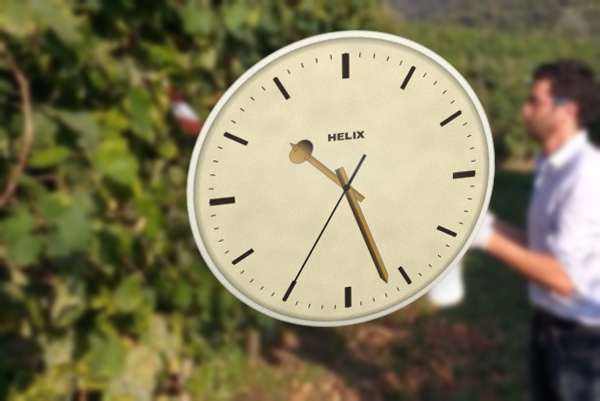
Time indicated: **10:26:35**
